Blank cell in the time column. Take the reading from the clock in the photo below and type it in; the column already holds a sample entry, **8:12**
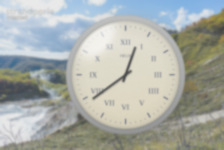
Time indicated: **12:39**
